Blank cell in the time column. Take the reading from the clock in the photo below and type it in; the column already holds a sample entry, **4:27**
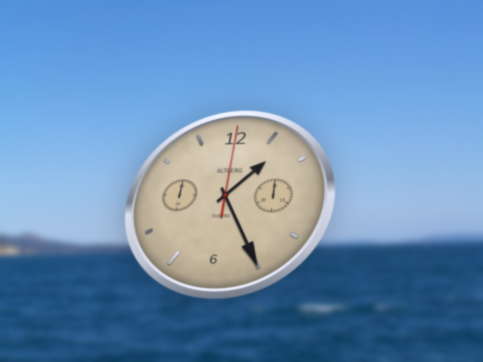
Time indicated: **1:25**
